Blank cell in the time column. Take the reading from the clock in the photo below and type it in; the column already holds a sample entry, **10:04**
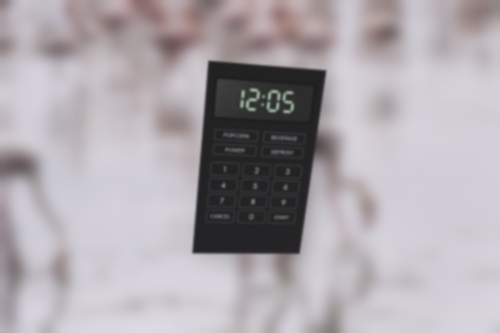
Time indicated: **12:05**
